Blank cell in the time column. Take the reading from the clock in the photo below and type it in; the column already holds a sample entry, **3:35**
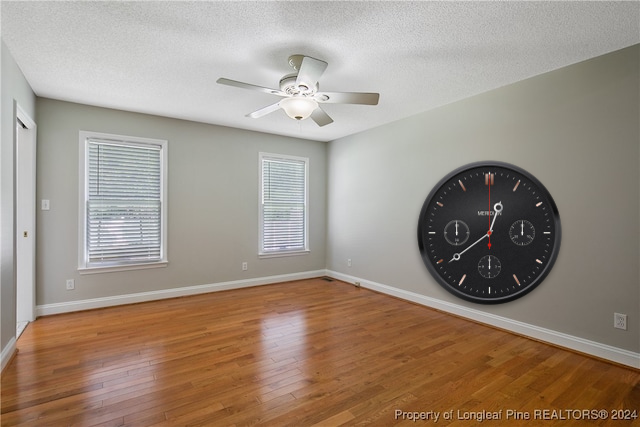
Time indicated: **12:39**
